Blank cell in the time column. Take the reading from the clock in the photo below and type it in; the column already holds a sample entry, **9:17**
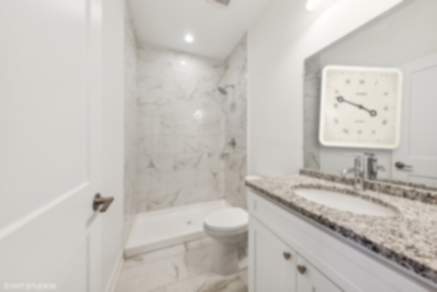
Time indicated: **3:48**
